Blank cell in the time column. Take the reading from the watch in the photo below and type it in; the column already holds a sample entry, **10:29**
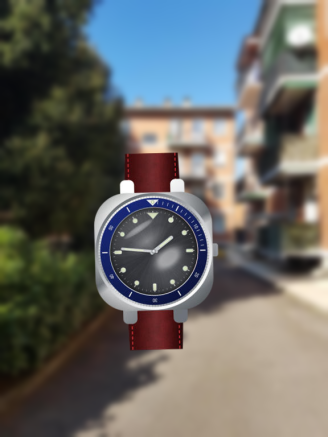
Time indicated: **1:46**
